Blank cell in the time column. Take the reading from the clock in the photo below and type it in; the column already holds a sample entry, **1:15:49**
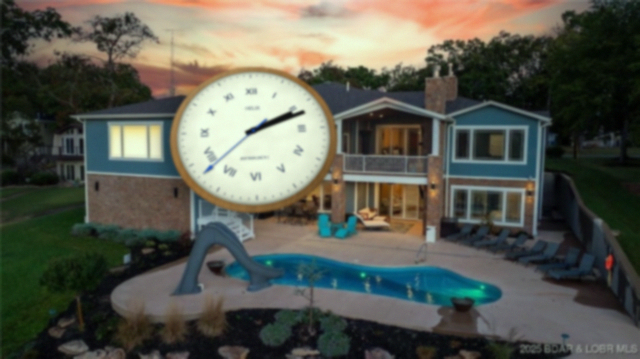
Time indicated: **2:11:38**
